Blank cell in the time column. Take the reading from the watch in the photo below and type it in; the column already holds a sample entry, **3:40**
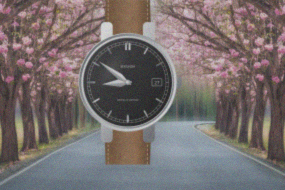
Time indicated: **8:51**
